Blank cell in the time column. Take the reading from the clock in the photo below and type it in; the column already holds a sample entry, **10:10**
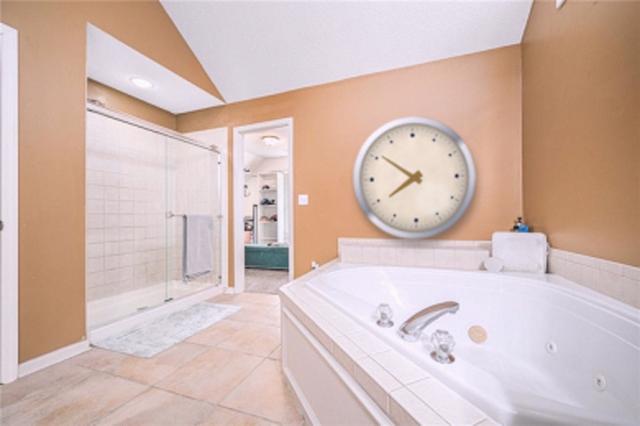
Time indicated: **7:51**
